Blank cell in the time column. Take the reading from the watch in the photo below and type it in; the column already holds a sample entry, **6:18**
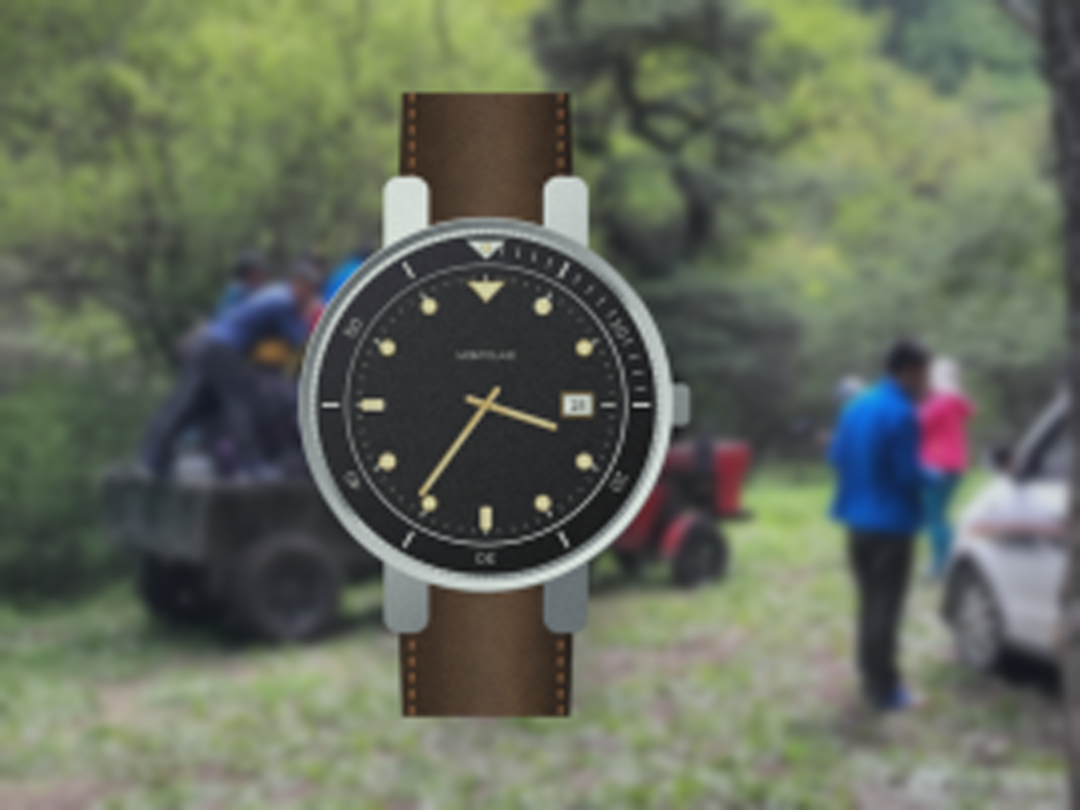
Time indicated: **3:36**
